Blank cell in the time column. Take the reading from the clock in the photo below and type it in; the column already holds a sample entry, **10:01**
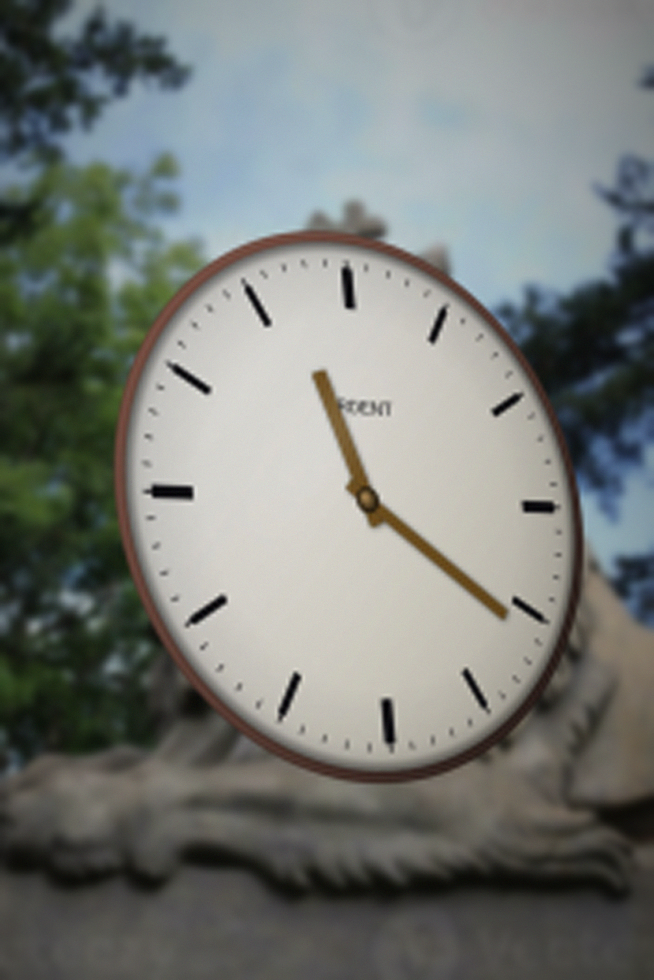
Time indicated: **11:21**
